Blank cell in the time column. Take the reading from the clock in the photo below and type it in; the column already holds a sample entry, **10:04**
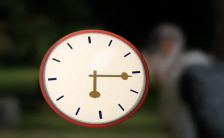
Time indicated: **6:16**
